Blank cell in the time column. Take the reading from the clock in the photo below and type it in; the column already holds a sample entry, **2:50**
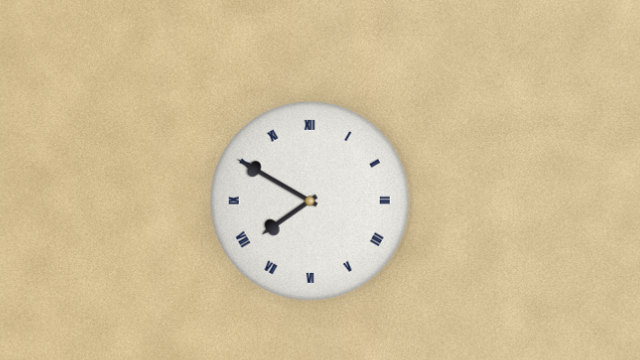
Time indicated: **7:50**
